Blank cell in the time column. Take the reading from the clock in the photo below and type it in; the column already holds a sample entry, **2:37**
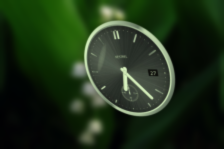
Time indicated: **6:23**
